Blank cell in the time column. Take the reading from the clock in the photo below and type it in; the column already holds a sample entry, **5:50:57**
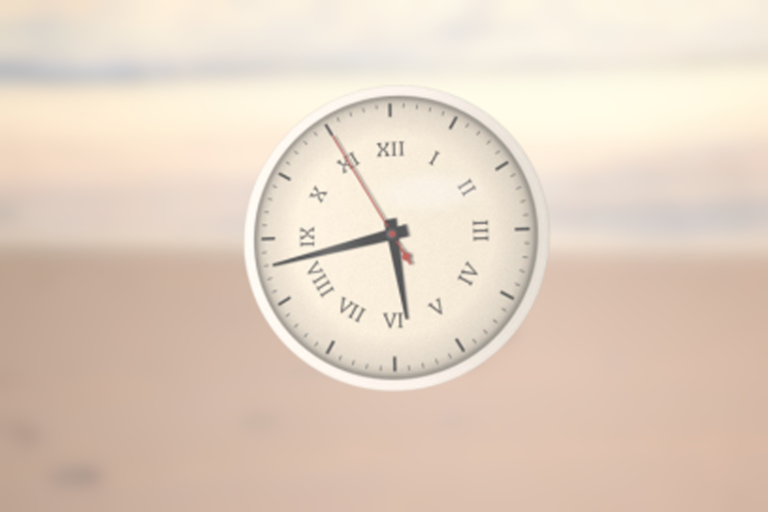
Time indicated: **5:42:55**
